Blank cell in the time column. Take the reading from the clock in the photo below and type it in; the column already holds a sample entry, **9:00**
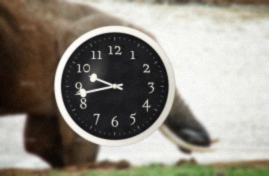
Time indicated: **9:43**
